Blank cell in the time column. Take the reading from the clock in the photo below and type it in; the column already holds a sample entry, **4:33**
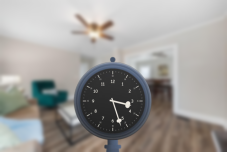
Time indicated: **3:27**
